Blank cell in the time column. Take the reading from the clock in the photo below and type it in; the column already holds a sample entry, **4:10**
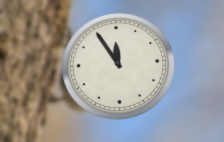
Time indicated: **11:55**
